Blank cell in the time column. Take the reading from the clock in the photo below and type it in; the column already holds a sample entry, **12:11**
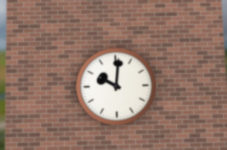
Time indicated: **10:01**
